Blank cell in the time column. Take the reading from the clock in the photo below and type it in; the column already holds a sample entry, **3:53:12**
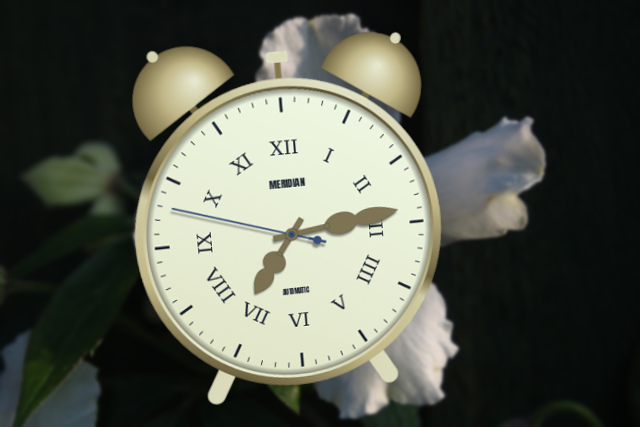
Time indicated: **7:13:48**
